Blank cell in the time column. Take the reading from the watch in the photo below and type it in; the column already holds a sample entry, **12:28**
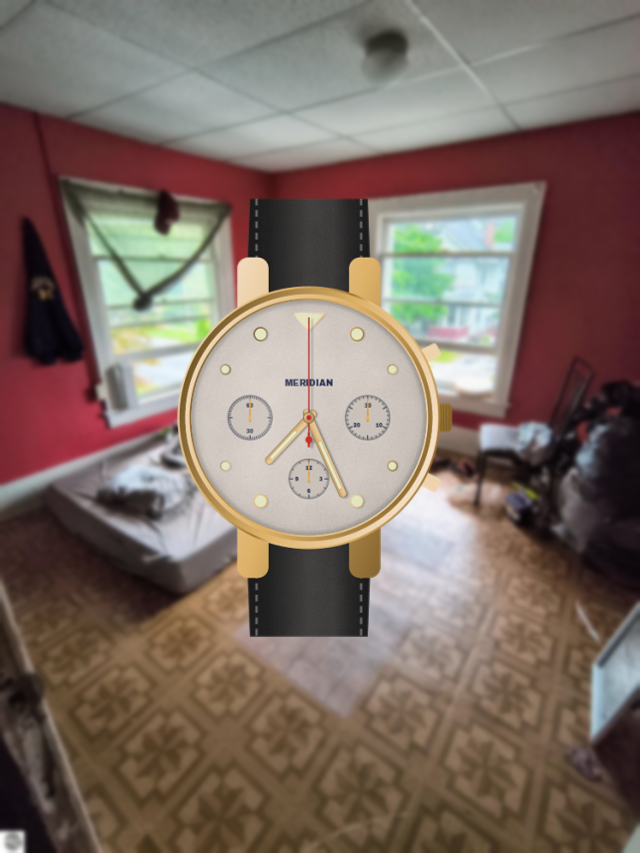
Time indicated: **7:26**
